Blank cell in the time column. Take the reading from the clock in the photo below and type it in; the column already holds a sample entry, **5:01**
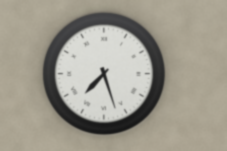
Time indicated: **7:27**
